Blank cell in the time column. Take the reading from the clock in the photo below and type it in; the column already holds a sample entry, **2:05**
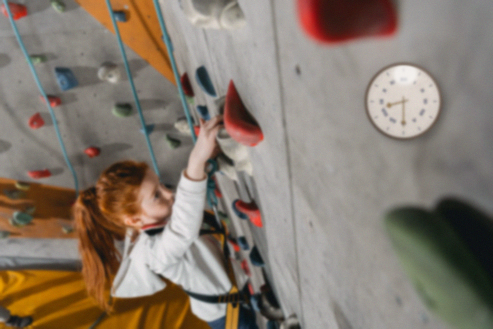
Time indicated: **8:30**
